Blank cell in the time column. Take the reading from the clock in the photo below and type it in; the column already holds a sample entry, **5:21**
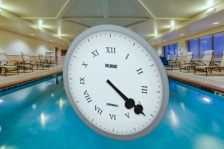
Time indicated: **4:21**
